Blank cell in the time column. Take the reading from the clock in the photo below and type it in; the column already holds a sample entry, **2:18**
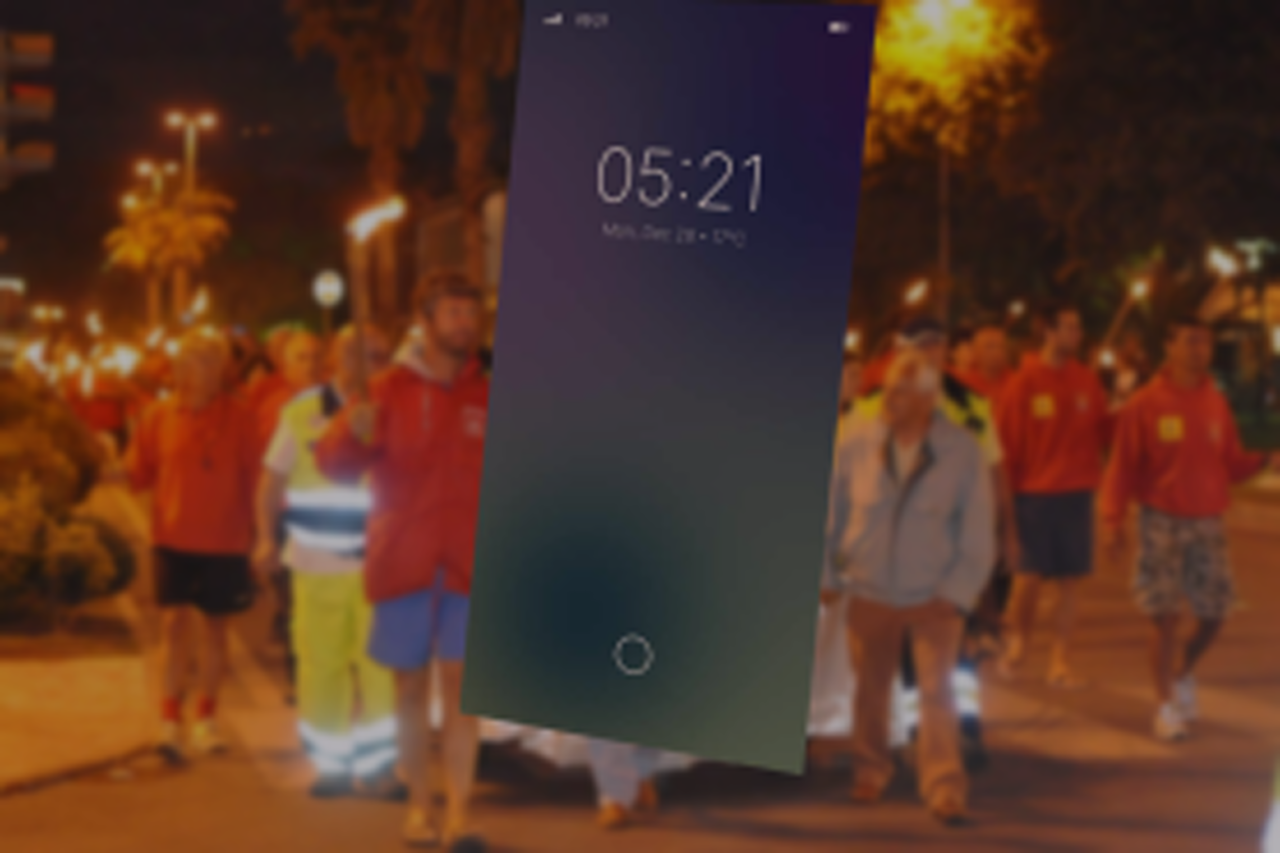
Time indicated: **5:21**
